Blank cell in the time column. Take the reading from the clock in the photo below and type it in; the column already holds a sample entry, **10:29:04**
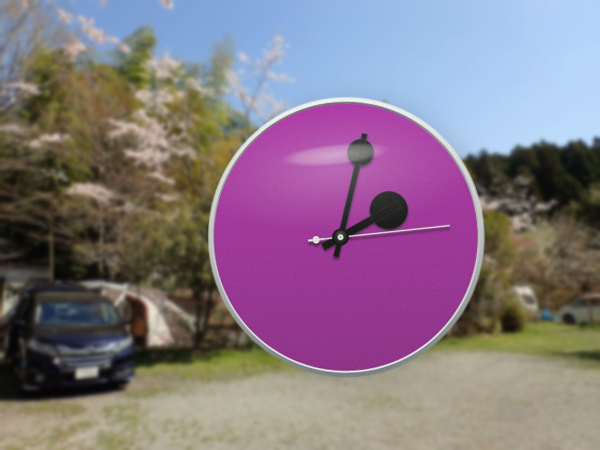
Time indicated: **2:02:14**
